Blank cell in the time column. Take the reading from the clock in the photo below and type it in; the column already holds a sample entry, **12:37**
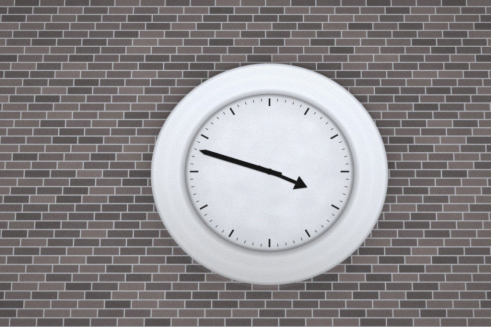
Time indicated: **3:48**
